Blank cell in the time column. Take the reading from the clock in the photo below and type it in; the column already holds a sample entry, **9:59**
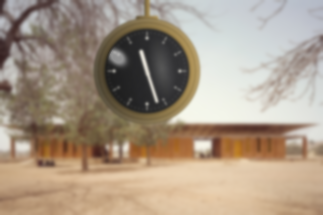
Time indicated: **11:27**
